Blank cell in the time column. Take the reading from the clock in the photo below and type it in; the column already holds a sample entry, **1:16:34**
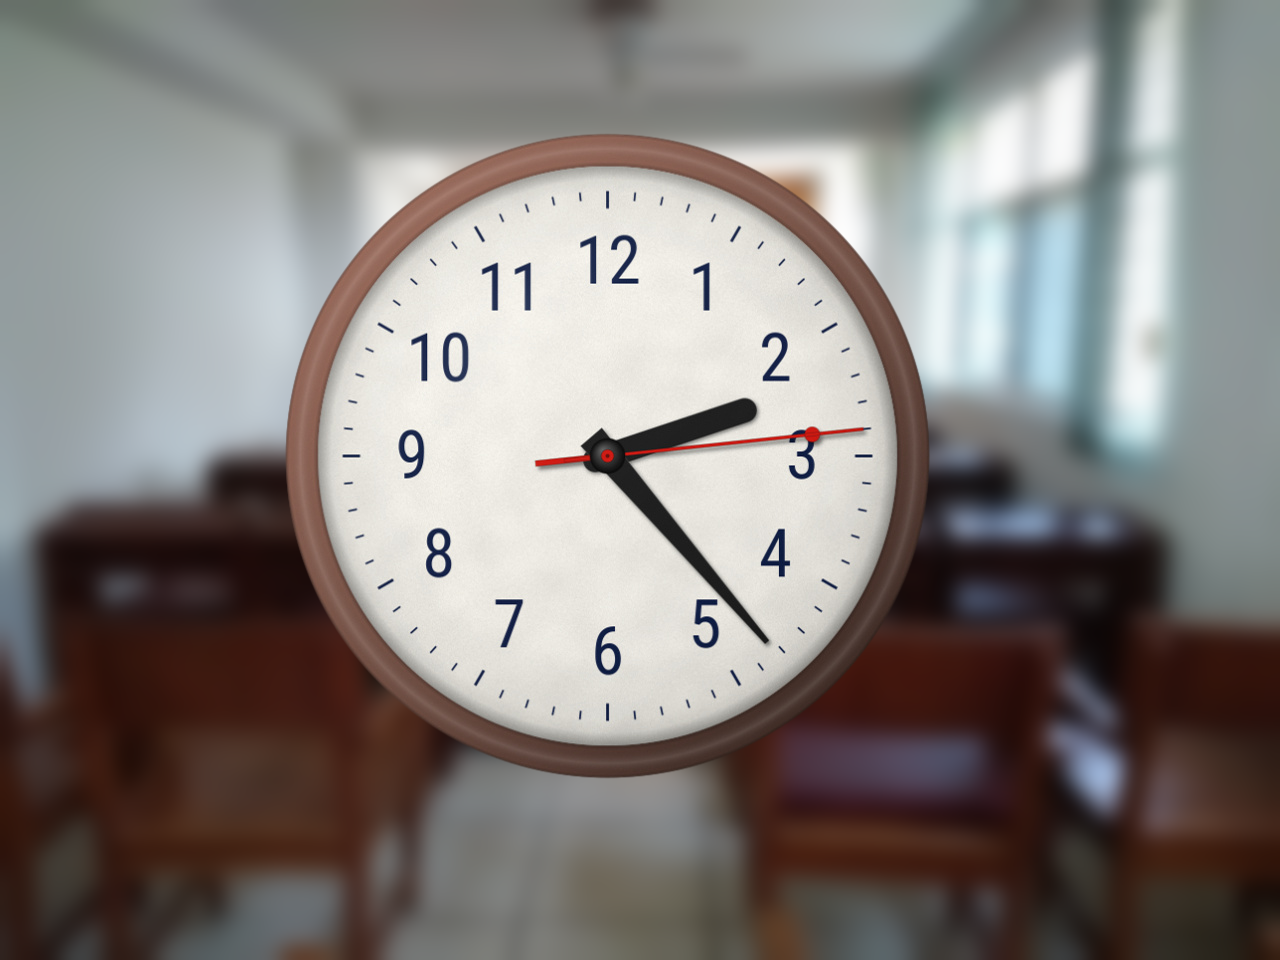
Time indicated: **2:23:14**
